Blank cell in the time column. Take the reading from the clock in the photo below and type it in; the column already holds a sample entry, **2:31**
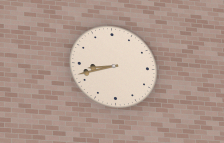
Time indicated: **8:42**
